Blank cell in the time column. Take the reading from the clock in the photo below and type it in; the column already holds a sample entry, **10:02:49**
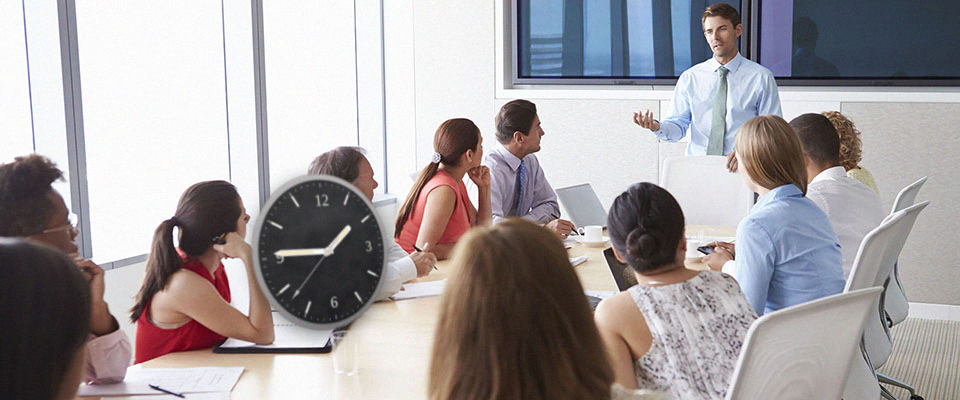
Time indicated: **1:45:38**
